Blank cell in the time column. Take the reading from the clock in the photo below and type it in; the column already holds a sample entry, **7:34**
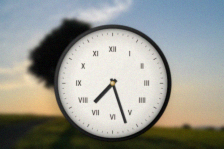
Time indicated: **7:27**
